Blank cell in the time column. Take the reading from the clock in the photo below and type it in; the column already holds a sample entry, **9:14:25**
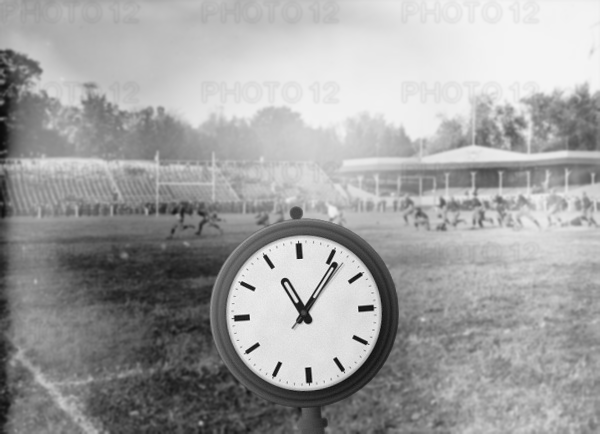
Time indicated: **11:06:07**
